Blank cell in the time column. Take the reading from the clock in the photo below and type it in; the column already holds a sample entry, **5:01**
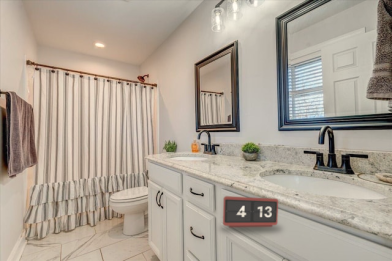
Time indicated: **4:13**
